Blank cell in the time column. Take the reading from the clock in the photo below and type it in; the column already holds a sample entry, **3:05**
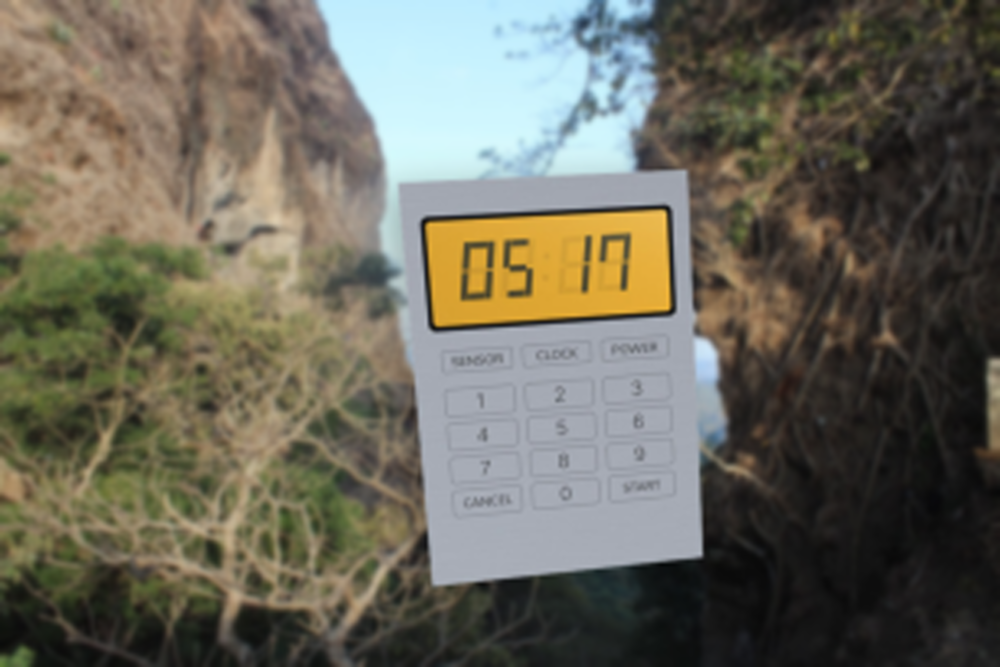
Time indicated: **5:17**
